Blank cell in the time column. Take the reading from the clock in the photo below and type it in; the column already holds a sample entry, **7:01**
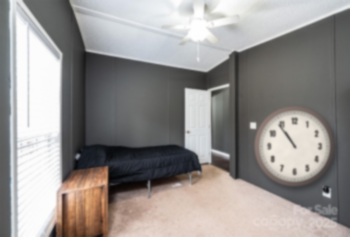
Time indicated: **10:54**
